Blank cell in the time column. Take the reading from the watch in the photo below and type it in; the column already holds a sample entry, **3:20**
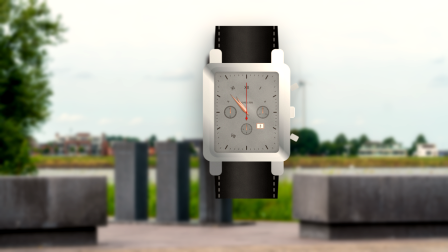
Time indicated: **10:53**
